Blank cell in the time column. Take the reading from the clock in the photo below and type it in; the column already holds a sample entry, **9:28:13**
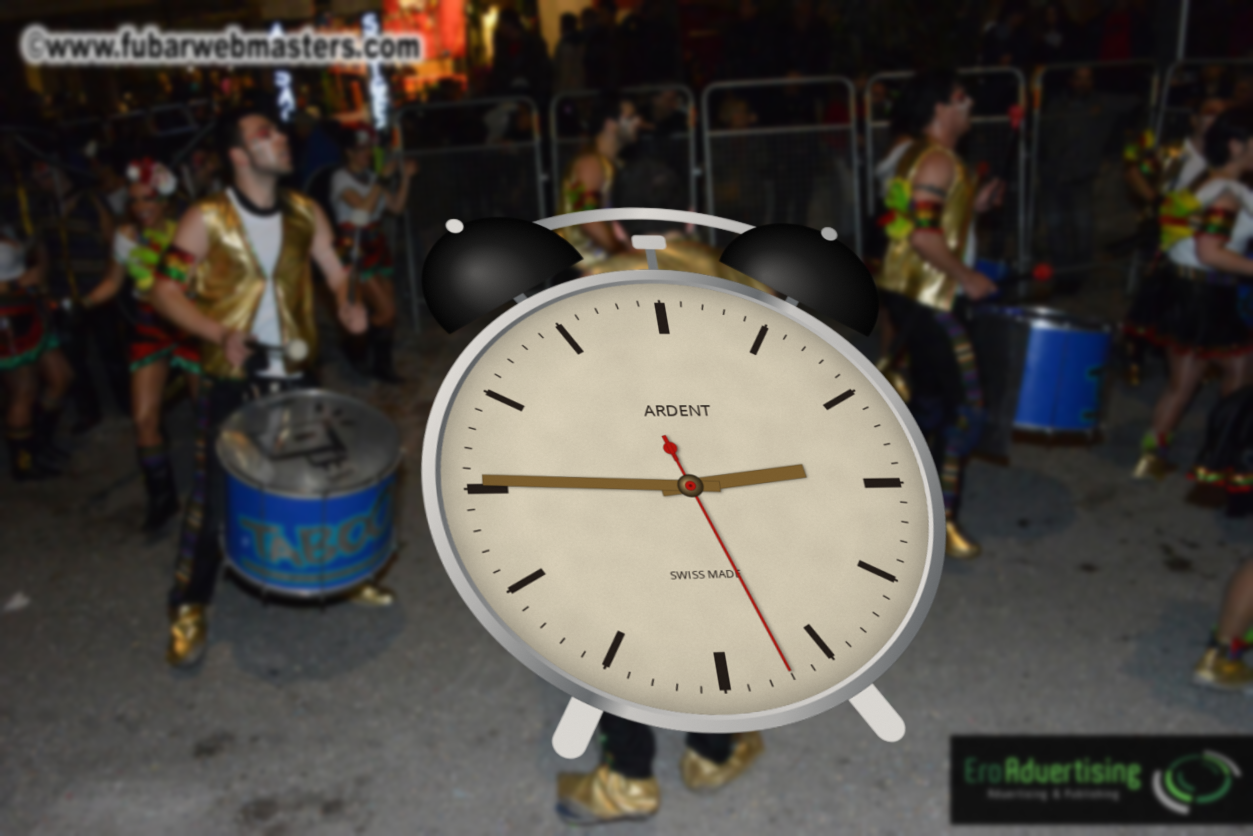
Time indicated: **2:45:27**
